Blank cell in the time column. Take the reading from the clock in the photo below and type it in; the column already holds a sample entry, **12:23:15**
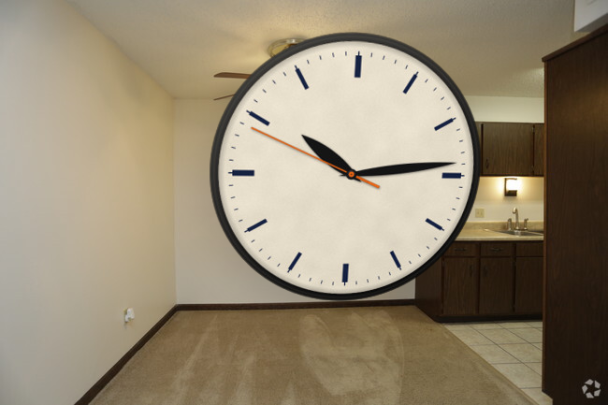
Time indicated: **10:13:49**
